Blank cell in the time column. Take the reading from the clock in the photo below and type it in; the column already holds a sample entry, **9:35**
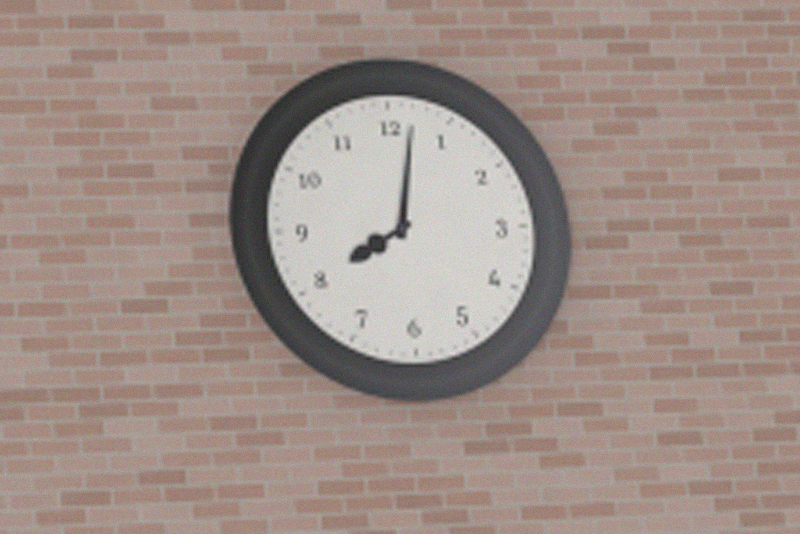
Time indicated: **8:02**
